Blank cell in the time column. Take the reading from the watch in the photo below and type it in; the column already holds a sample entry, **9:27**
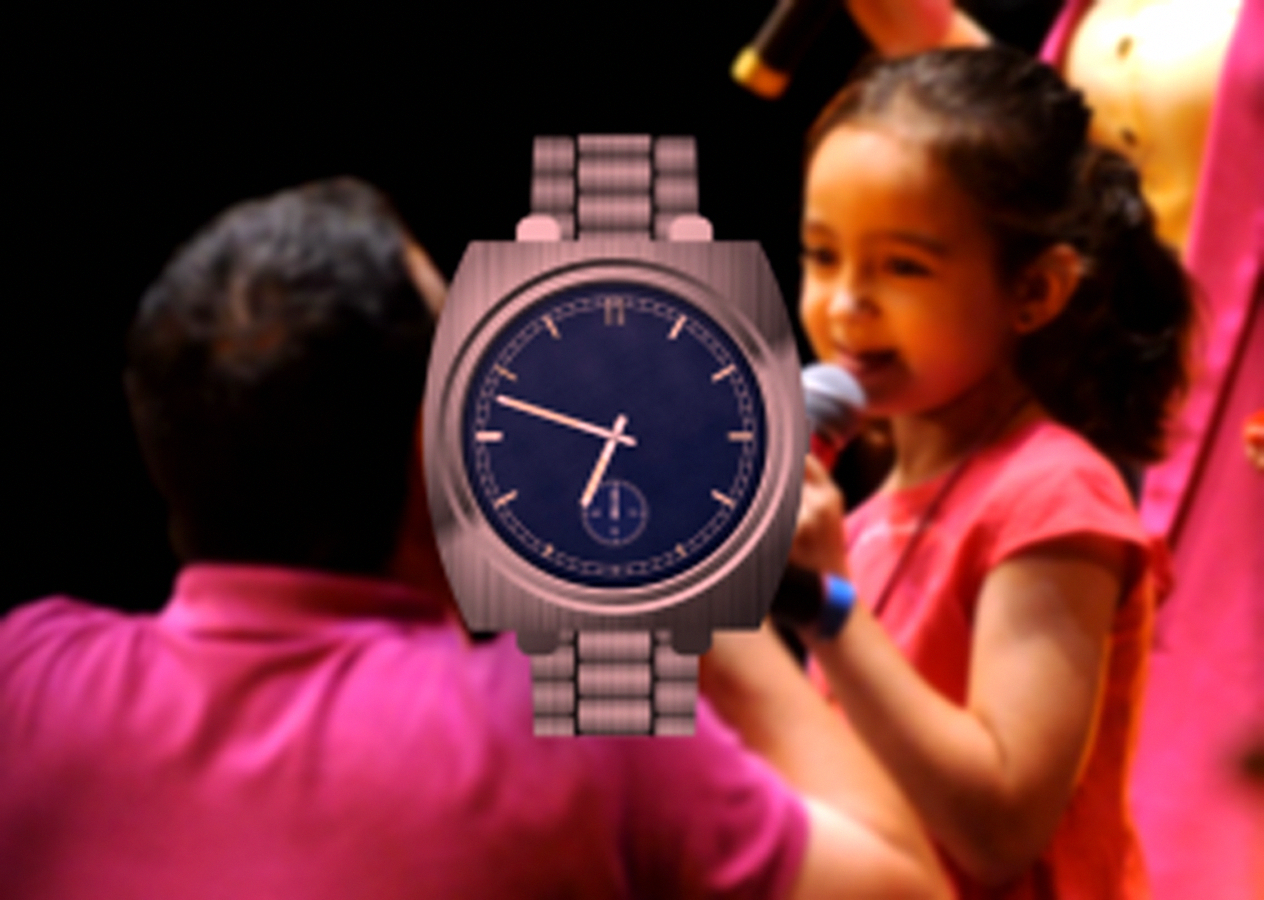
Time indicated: **6:48**
